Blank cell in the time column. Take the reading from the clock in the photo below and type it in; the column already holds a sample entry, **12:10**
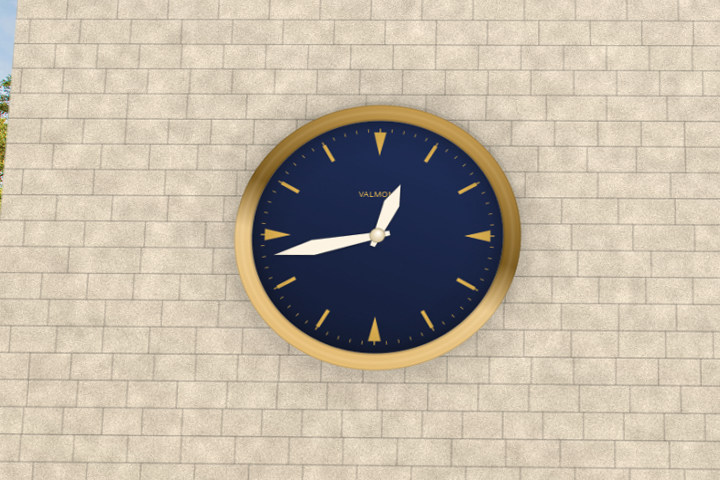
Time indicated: **12:43**
